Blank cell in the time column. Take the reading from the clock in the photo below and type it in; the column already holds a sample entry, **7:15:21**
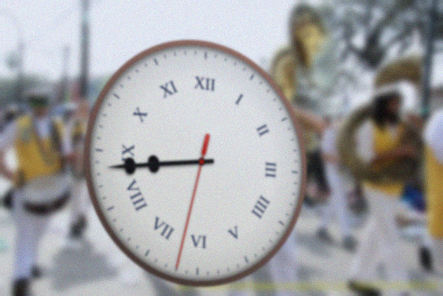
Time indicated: **8:43:32**
